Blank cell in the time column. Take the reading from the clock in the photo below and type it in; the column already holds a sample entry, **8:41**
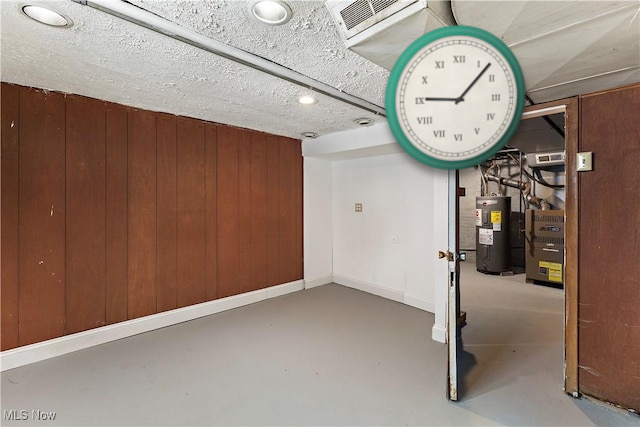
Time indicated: **9:07**
